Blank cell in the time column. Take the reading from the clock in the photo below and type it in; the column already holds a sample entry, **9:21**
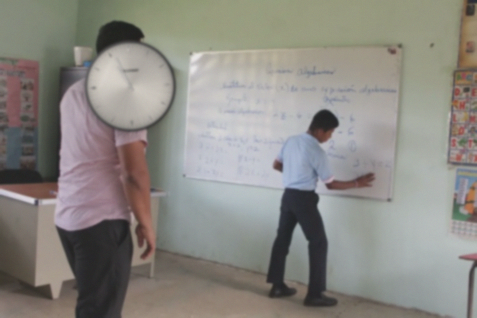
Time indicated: **10:56**
